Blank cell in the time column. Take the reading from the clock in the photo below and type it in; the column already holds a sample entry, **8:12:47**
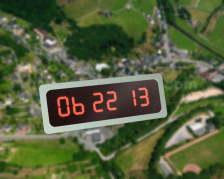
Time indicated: **6:22:13**
